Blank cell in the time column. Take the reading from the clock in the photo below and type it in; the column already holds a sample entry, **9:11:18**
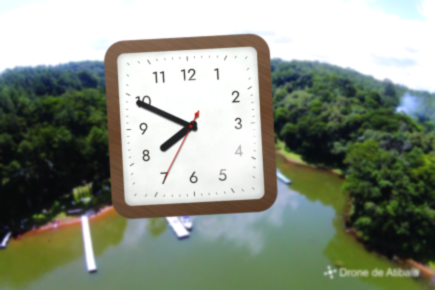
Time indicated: **7:49:35**
